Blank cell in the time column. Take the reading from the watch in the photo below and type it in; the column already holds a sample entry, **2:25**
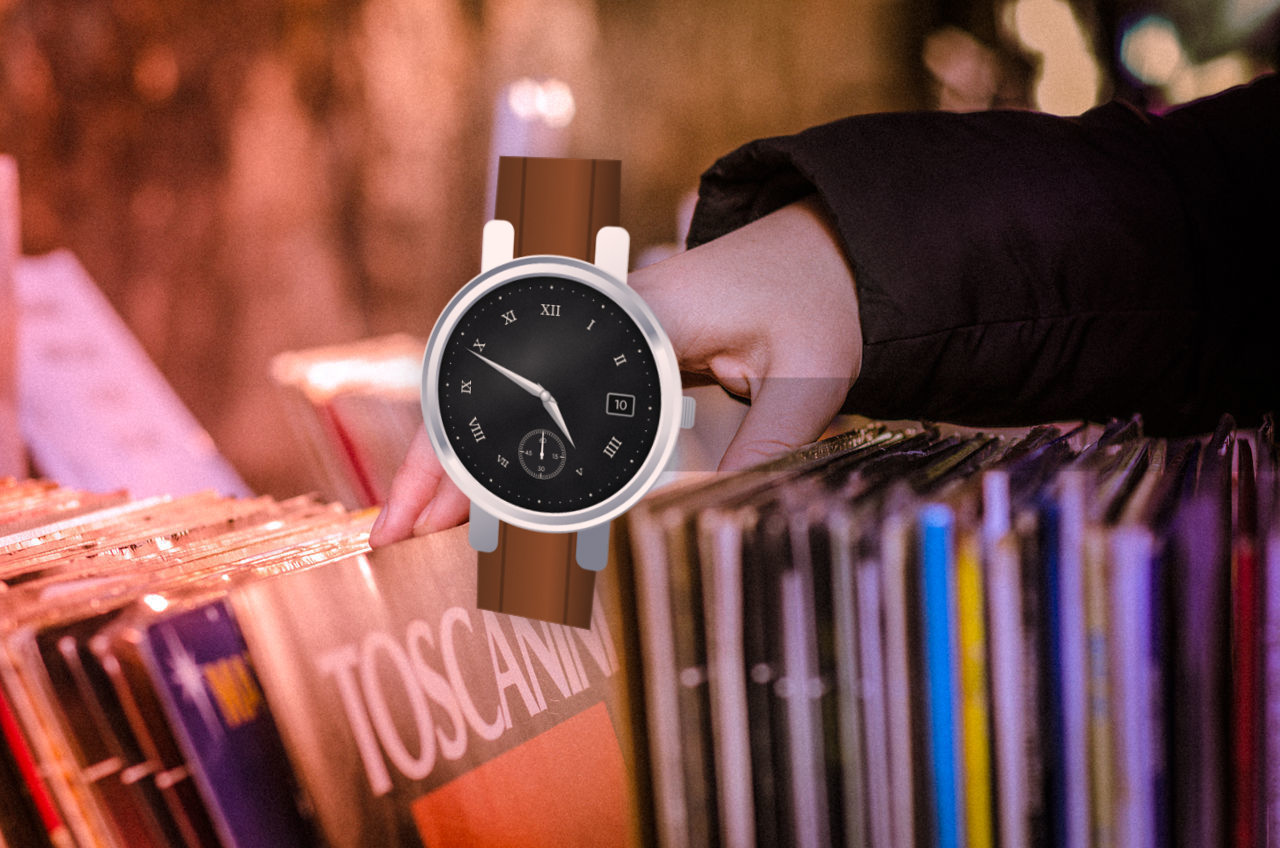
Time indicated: **4:49**
